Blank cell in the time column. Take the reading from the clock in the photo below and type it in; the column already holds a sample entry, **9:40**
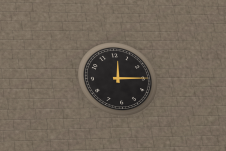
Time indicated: **12:15**
